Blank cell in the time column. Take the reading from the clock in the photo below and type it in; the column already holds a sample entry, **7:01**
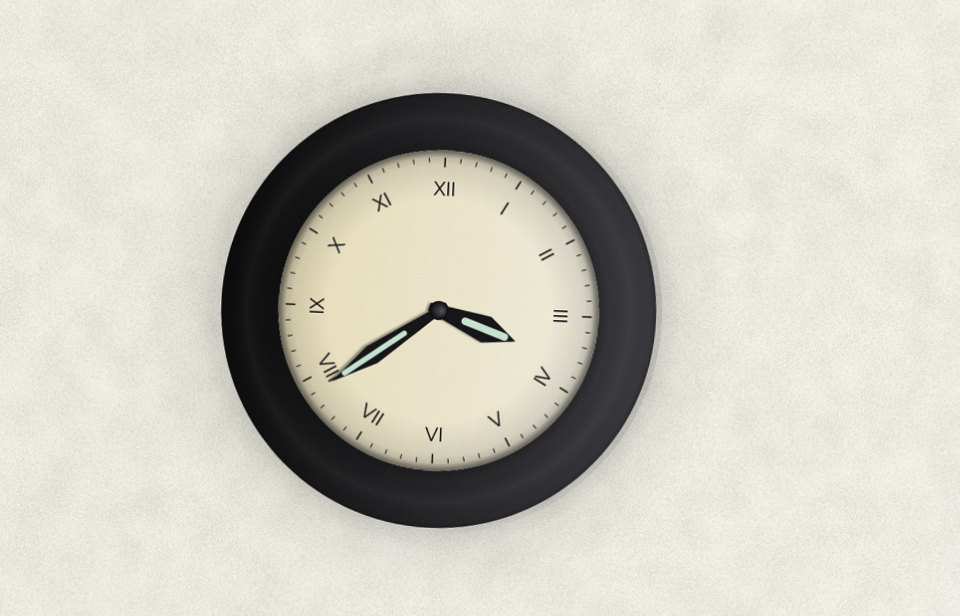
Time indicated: **3:39**
